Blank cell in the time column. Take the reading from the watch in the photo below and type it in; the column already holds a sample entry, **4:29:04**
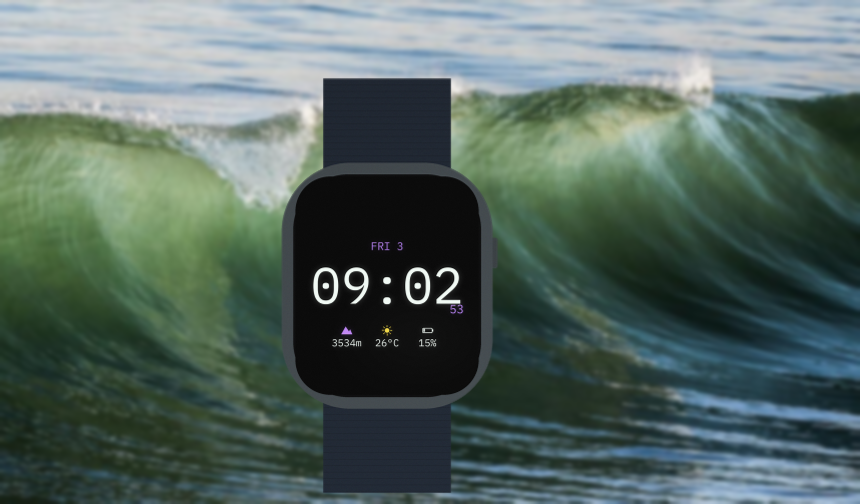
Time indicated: **9:02:53**
